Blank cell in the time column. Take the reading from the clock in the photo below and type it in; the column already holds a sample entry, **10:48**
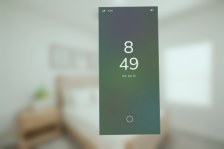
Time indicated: **8:49**
